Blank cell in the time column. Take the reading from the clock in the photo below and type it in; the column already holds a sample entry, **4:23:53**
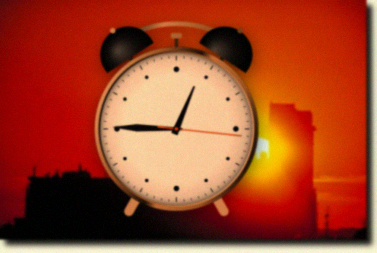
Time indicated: **12:45:16**
